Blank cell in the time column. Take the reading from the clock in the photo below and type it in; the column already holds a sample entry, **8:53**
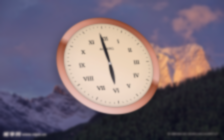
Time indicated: **5:59**
